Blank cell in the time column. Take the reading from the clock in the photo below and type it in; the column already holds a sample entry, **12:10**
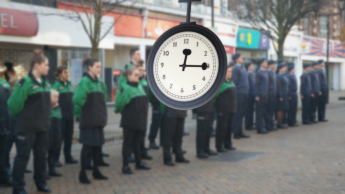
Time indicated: **12:15**
